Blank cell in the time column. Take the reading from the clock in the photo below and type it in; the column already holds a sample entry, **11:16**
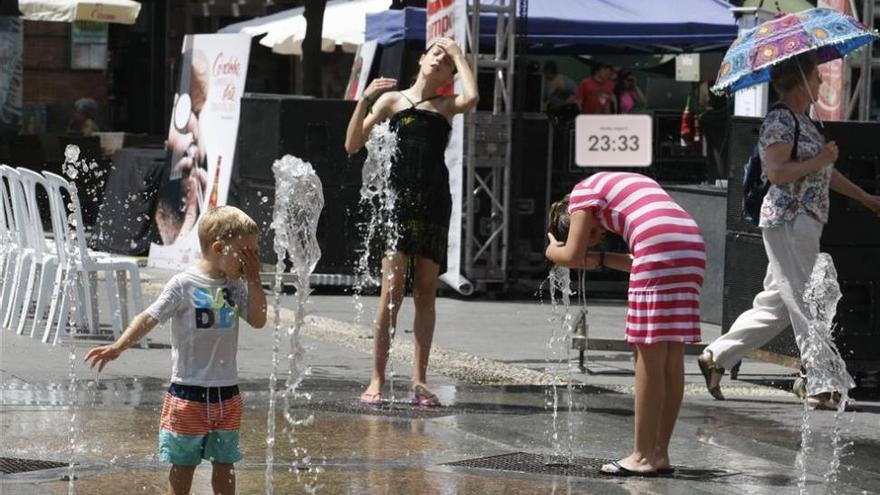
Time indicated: **23:33**
